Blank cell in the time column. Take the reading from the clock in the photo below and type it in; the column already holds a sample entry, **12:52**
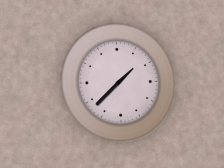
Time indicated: **1:38**
